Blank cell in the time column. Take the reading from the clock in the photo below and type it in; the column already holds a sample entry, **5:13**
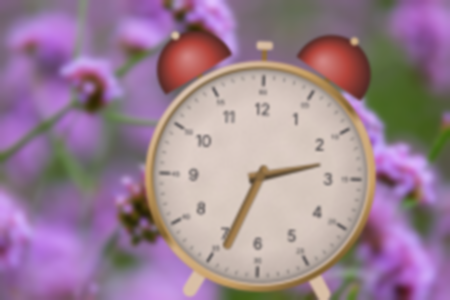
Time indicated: **2:34**
